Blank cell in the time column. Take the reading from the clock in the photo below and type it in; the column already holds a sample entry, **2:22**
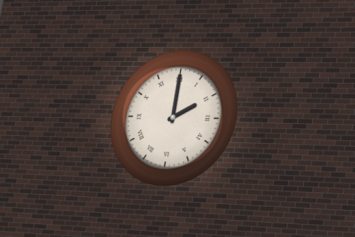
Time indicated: **2:00**
